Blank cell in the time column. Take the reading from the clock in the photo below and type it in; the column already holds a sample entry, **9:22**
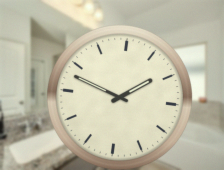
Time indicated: **1:48**
